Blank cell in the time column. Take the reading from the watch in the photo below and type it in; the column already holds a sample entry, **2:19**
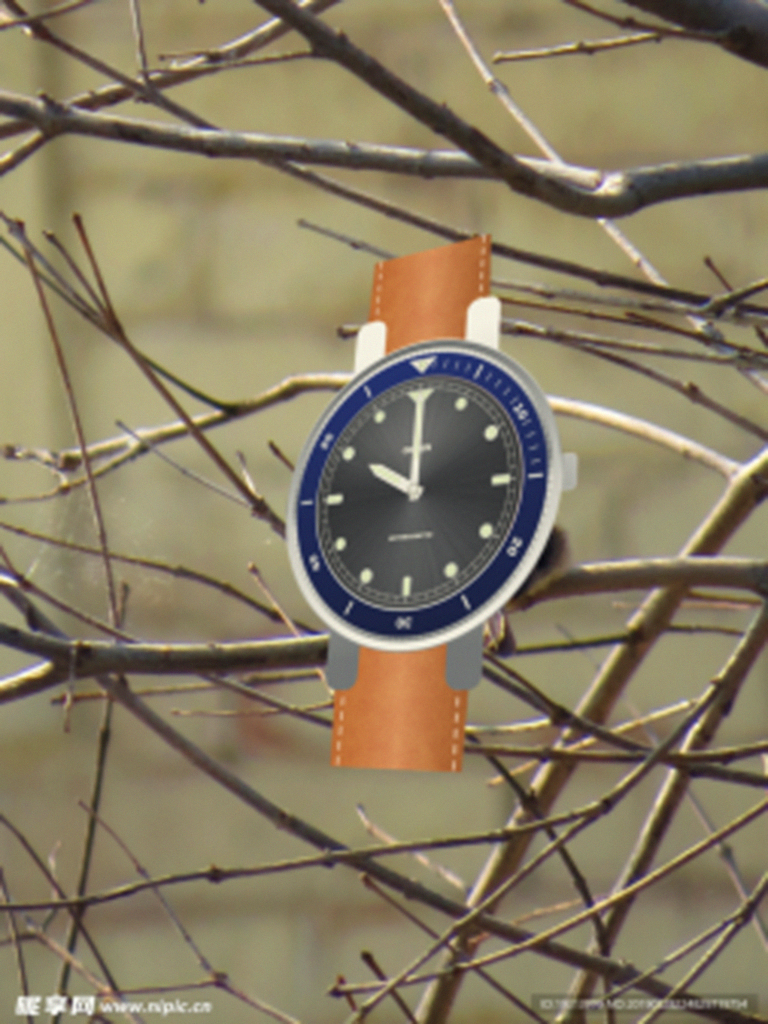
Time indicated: **10:00**
